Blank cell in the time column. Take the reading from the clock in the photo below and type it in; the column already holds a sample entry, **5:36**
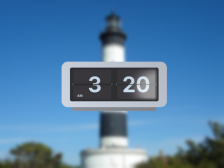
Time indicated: **3:20**
